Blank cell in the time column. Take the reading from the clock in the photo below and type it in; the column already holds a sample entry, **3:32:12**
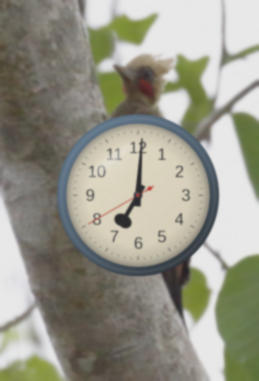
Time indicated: **7:00:40**
